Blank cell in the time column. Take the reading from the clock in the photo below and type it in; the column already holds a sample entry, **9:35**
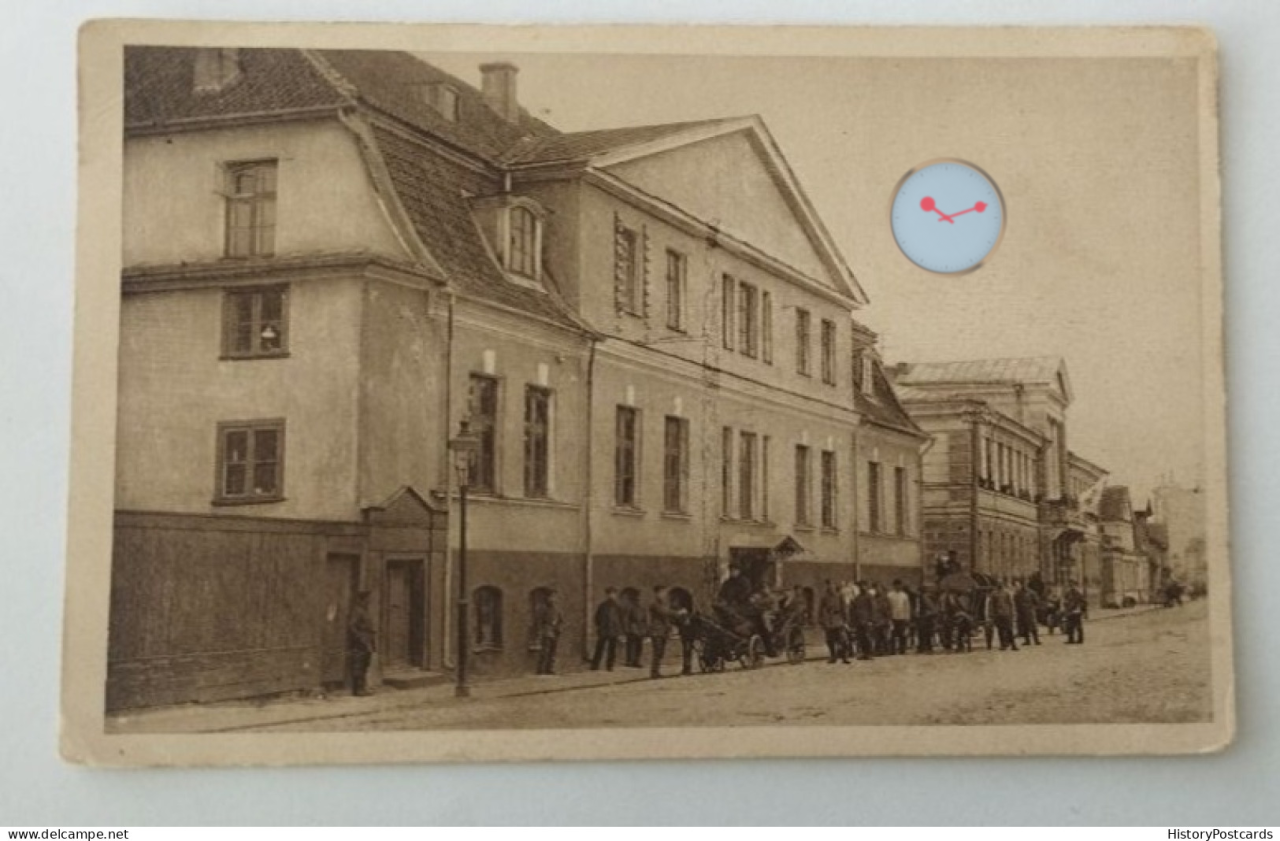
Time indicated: **10:12**
